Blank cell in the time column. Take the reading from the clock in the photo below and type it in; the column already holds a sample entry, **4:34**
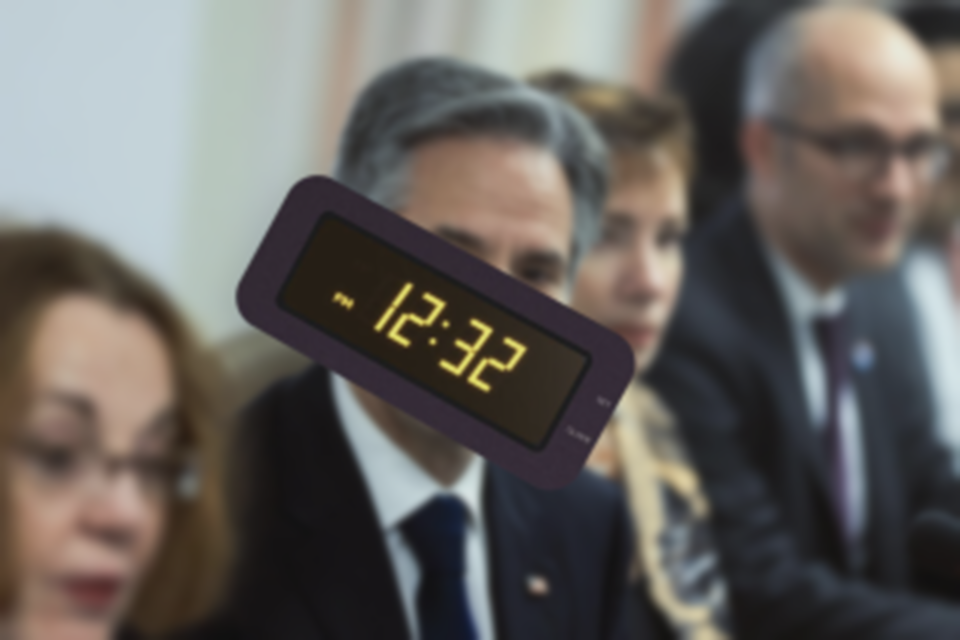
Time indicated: **12:32**
